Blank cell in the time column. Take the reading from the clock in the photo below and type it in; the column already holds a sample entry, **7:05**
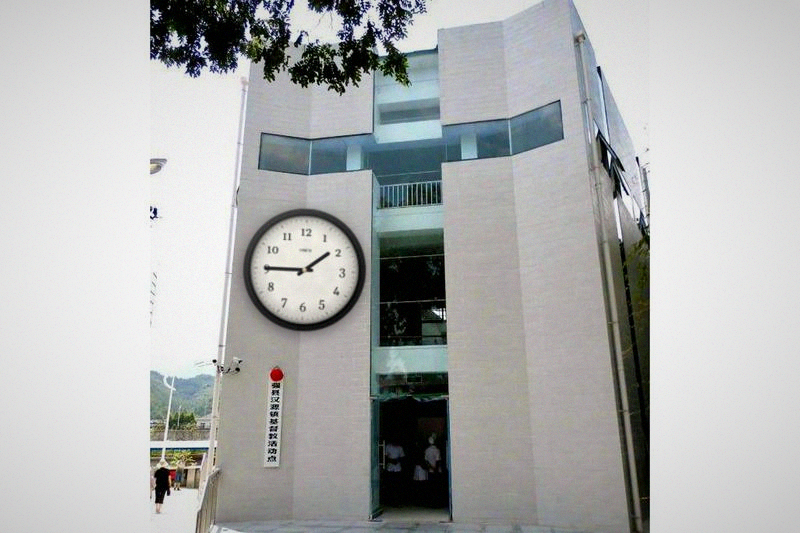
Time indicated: **1:45**
